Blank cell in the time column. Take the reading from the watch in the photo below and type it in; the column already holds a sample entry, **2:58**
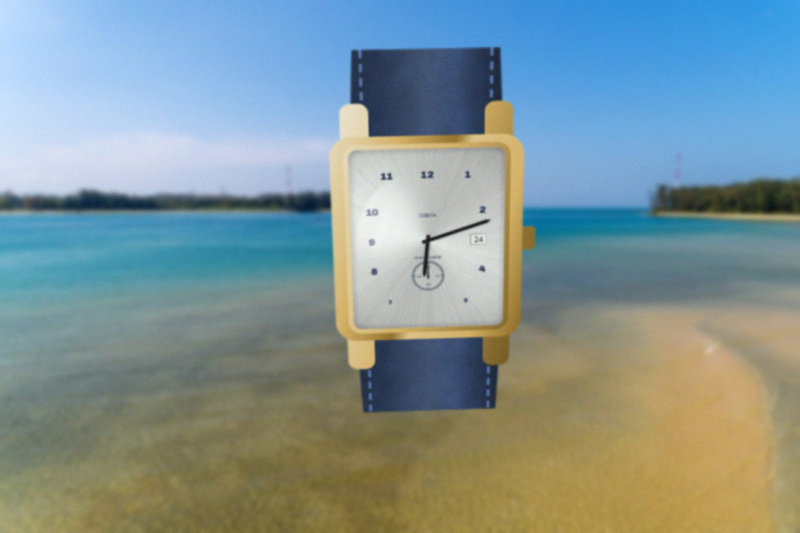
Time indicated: **6:12**
